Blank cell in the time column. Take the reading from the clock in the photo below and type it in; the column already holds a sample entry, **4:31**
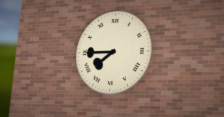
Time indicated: **7:45**
